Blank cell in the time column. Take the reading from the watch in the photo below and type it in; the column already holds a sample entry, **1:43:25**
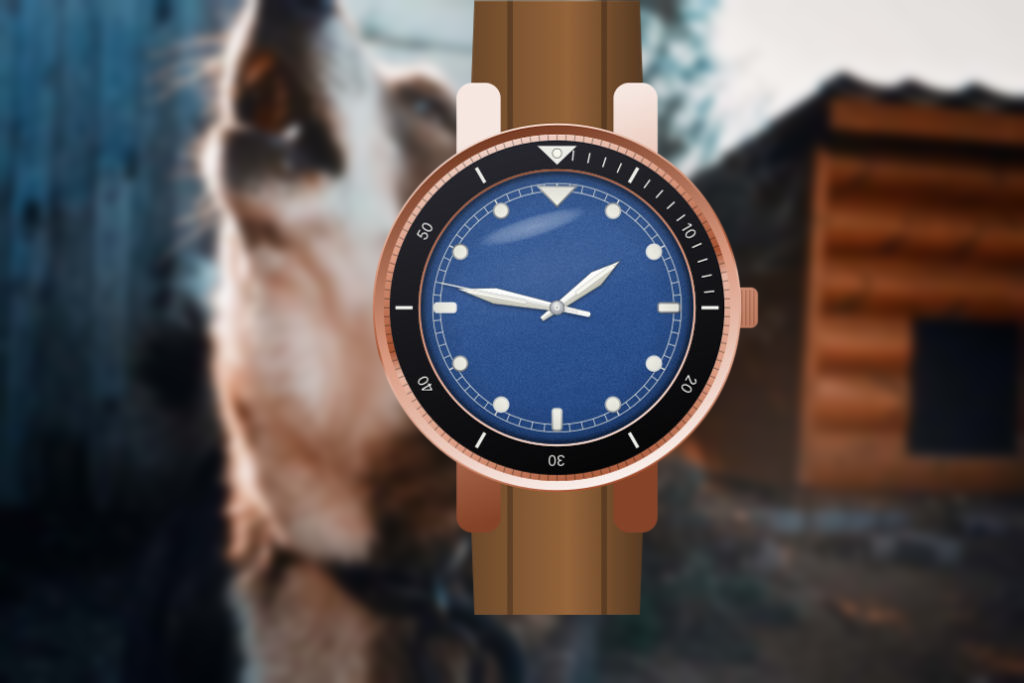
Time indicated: **1:46:47**
